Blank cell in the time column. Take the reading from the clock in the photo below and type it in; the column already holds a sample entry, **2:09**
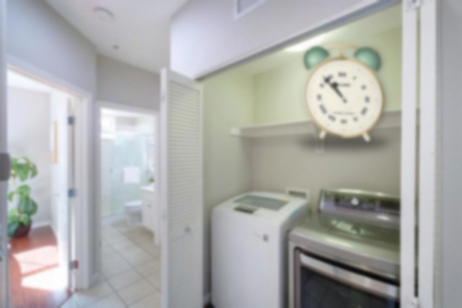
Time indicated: **10:53**
